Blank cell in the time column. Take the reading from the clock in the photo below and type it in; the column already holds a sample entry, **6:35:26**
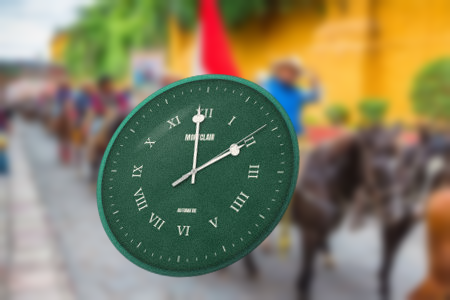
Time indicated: **1:59:09**
